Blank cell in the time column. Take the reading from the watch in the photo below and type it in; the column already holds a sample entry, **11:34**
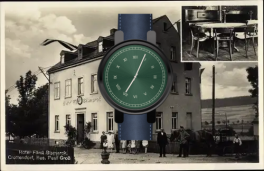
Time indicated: **7:04**
